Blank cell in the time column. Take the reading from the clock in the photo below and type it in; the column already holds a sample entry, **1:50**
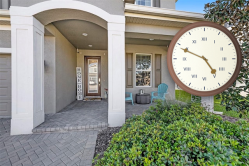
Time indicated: **4:49**
